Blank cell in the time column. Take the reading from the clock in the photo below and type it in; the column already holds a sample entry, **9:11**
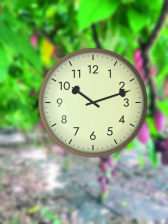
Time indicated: **10:12**
